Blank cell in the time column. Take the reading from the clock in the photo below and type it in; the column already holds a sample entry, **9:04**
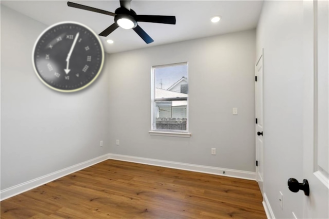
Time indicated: **6:03**
